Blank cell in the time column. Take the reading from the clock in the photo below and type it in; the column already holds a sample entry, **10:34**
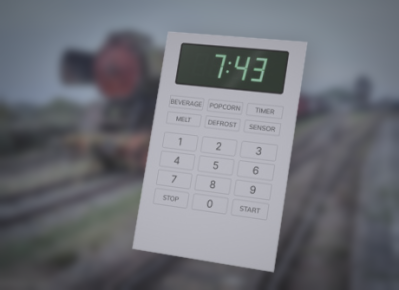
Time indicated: **7:43**
